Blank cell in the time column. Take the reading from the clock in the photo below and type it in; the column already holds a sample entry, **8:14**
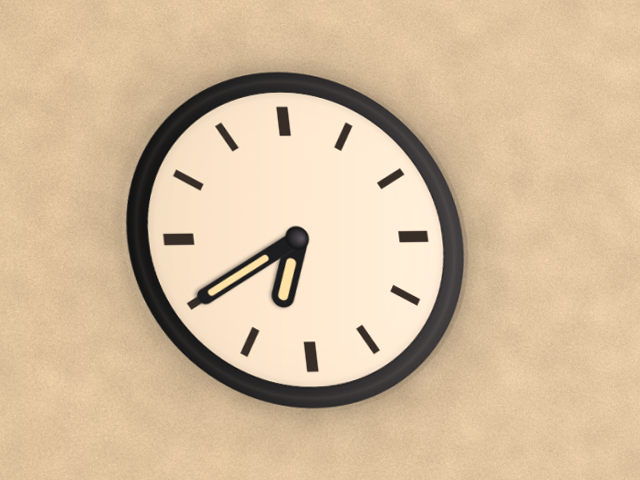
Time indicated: **6:40**
